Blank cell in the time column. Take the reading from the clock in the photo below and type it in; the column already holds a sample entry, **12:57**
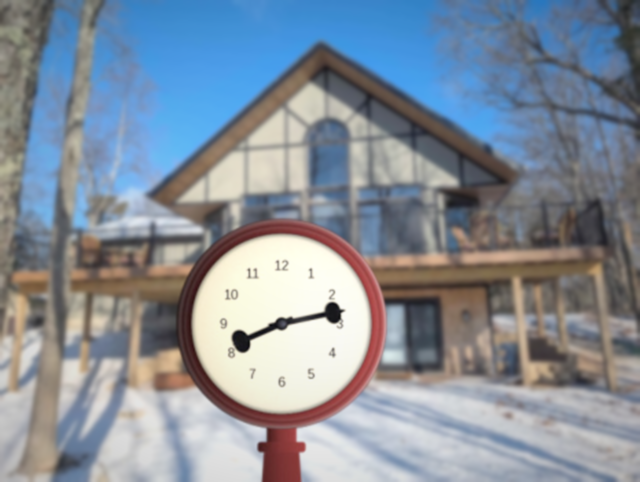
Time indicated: **8:13**
